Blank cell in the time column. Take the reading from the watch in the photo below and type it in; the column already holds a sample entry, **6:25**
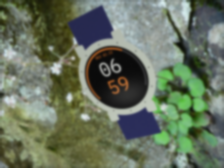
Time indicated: **6:59**
